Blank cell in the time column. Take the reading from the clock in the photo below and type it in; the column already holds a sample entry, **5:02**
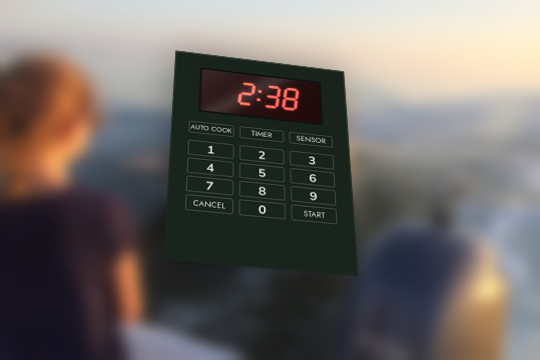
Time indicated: **2:38**
